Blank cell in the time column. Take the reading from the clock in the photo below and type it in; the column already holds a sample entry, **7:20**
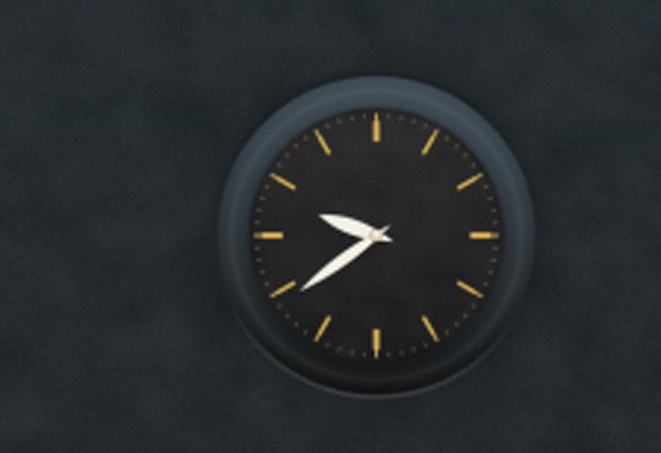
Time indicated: **9:39**
